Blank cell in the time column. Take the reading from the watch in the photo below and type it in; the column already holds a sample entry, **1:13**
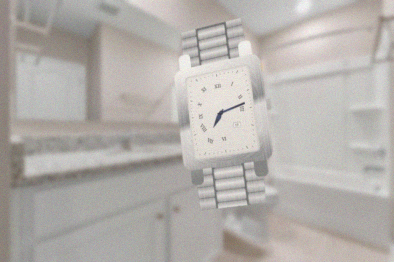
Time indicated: **7:13**
